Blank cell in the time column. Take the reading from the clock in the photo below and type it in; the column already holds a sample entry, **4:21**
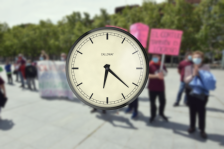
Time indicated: **6:22**
